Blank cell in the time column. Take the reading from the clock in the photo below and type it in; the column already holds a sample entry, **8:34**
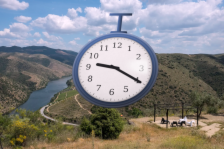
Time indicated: **9:20**
